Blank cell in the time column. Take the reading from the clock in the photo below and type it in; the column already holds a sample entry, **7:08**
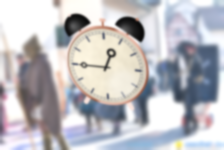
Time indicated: **12:45**
